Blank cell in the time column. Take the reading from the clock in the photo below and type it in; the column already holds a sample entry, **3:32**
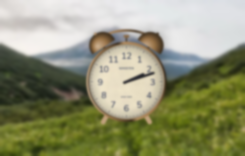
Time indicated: **2:12**
